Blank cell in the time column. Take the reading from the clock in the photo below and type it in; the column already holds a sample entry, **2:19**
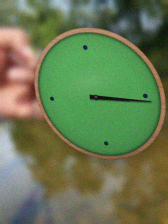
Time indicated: **3:16**
